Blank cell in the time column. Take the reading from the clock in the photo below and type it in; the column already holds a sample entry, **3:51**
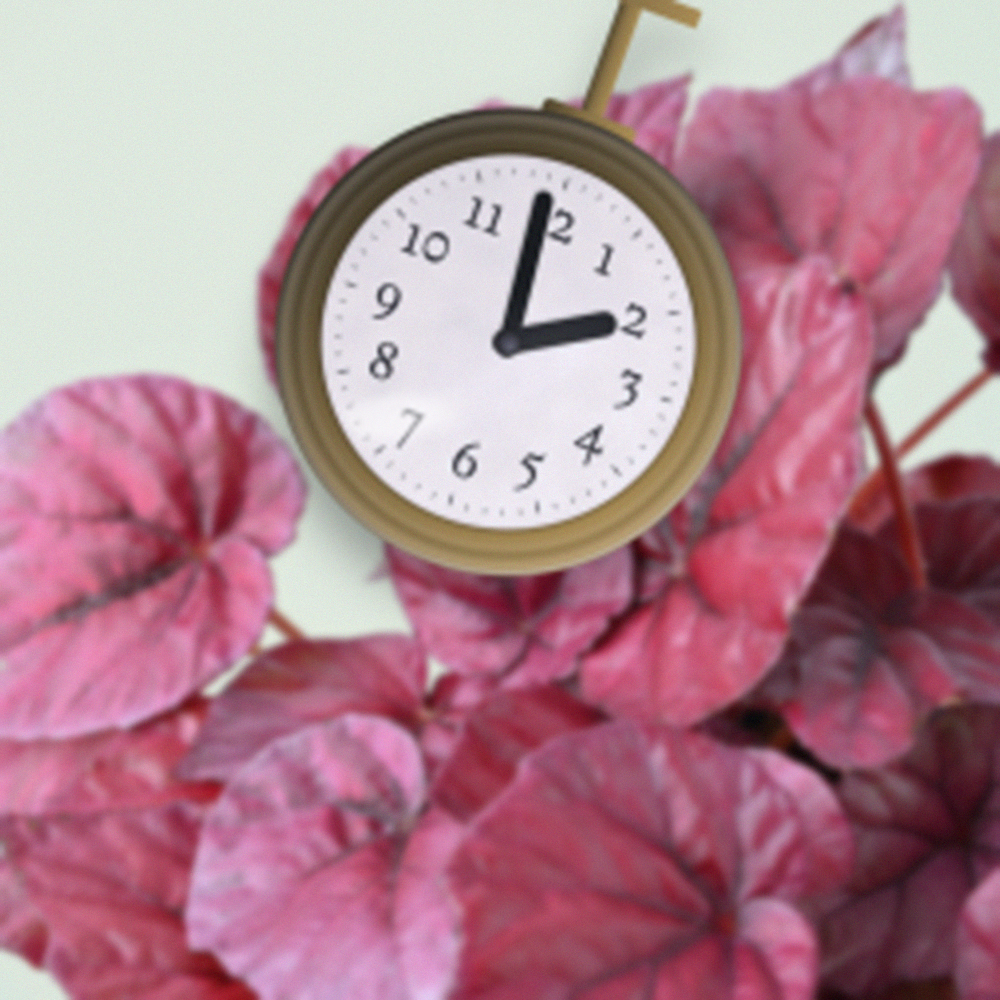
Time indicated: **1:59**
